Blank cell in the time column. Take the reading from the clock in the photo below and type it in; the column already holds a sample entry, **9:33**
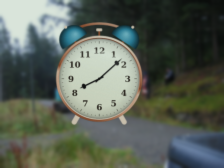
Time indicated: **8:08**
